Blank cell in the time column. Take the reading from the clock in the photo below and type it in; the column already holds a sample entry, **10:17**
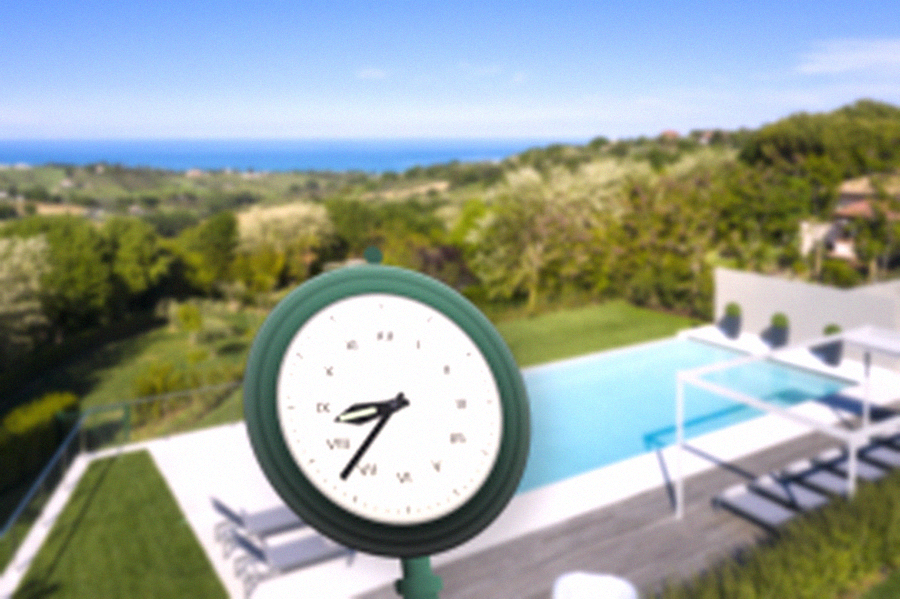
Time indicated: **8:37**
